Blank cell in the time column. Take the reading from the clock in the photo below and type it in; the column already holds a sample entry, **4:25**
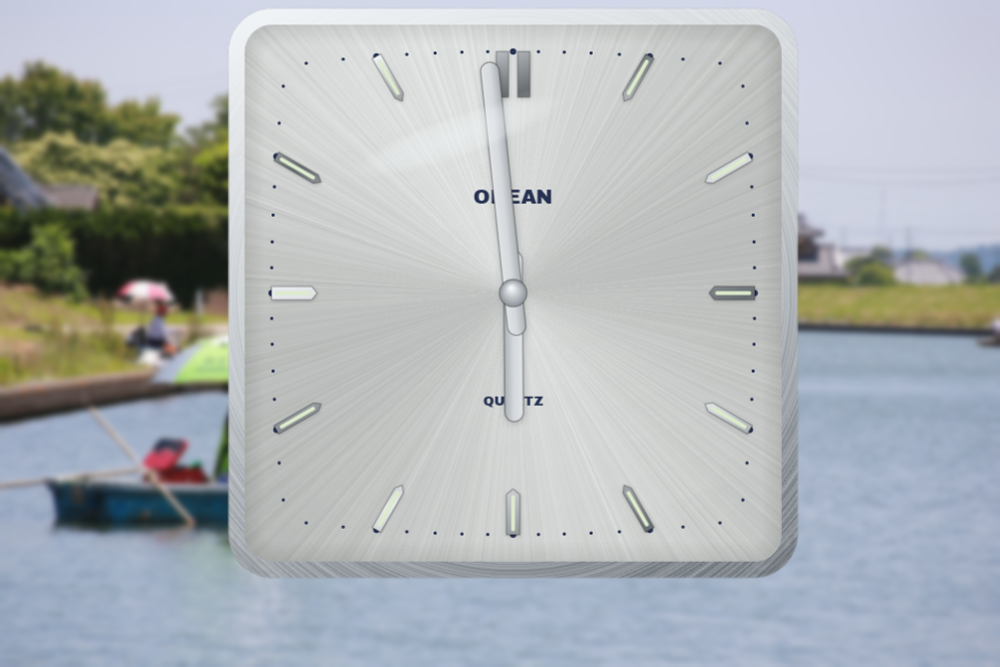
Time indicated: **5:59**
